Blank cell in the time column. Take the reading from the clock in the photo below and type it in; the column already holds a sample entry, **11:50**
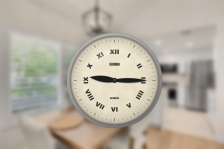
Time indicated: **9:15**
